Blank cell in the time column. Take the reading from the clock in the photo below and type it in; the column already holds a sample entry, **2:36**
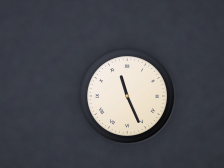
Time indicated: **11:26**
